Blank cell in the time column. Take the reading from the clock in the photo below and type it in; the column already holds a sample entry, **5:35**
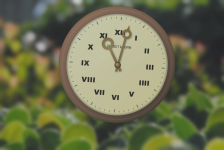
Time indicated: **11:02**
